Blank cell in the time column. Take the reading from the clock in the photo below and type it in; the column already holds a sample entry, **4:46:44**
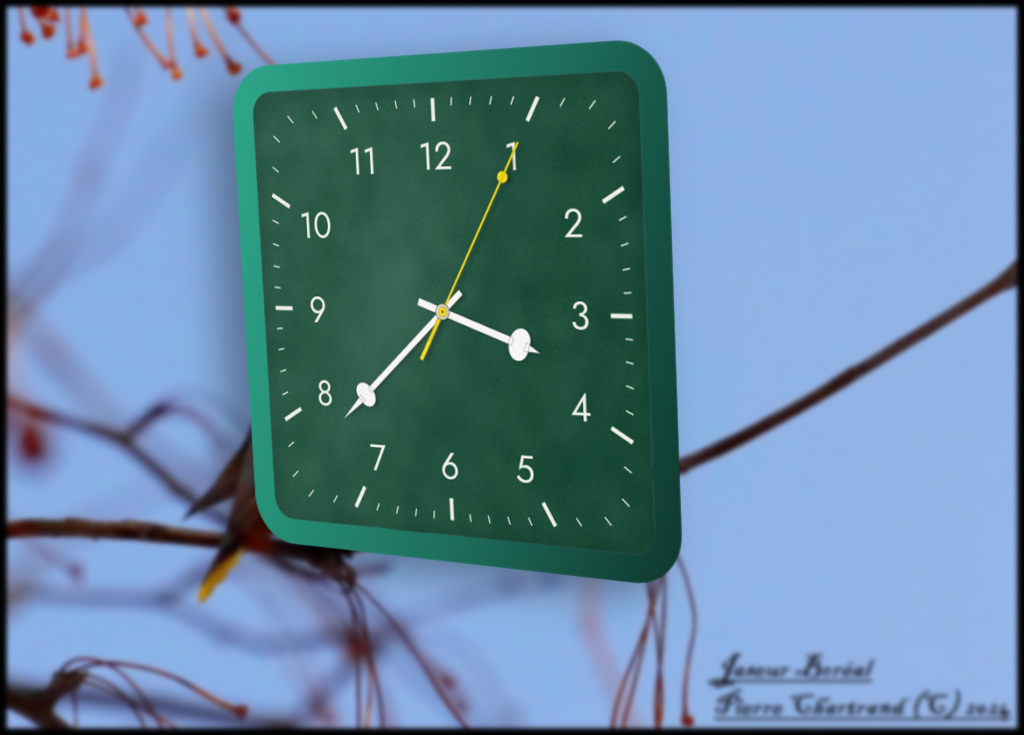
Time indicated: **3:38:05**
